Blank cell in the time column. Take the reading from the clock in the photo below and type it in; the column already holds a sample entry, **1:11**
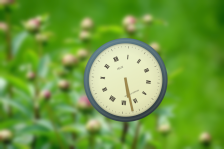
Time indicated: **6:32**
